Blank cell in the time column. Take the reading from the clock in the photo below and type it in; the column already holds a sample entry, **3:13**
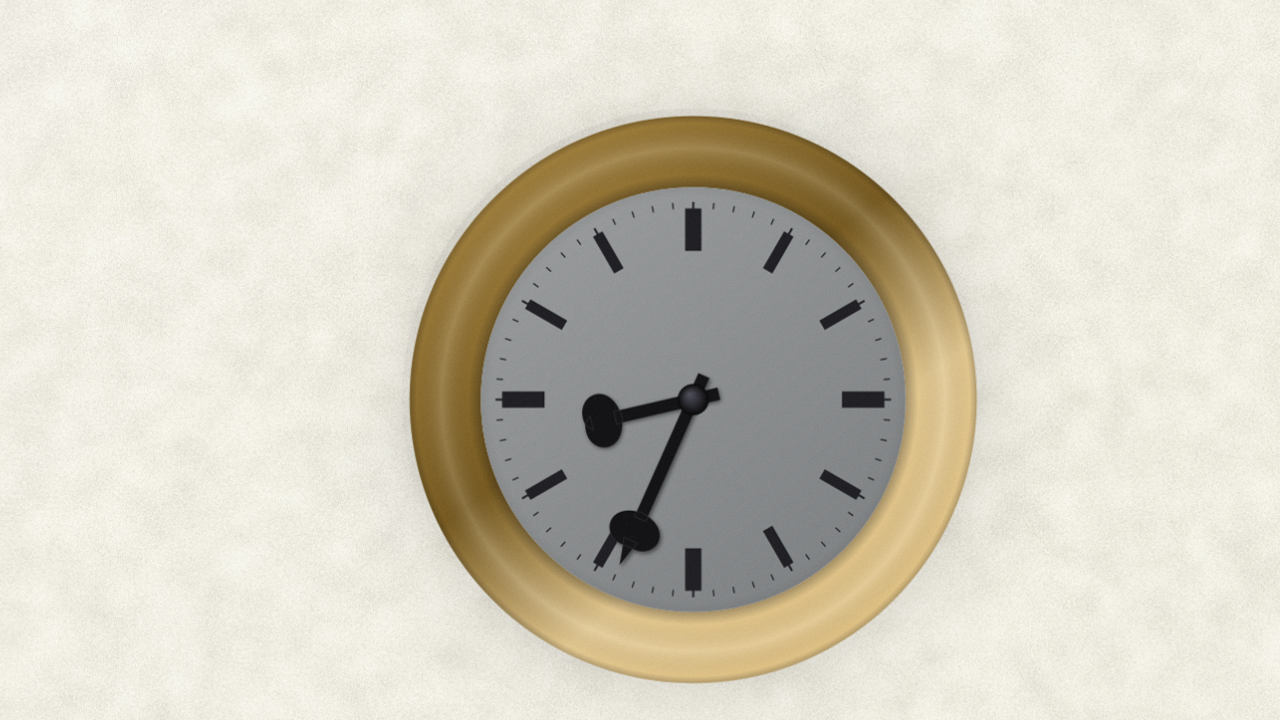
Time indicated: **8:34**
